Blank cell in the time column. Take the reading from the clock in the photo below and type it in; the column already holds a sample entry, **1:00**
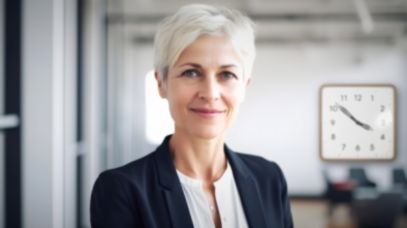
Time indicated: **3:52**
